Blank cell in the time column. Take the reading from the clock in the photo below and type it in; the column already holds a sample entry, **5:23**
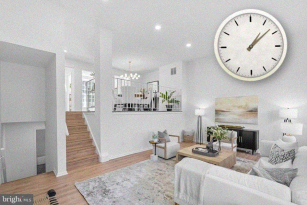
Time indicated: **1:08**
